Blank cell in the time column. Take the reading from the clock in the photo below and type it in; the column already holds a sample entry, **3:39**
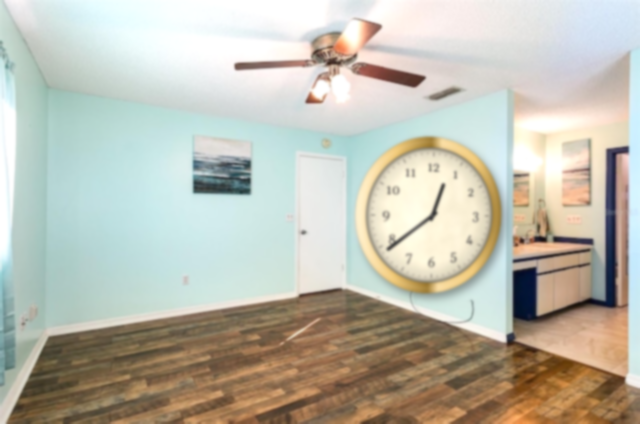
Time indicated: **12:39**
